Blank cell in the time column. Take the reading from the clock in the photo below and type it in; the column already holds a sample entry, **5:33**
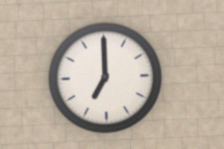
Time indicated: **7:00**
